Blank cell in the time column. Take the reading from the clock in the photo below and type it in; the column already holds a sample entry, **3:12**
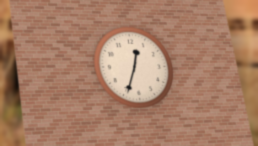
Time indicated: **12:34**
